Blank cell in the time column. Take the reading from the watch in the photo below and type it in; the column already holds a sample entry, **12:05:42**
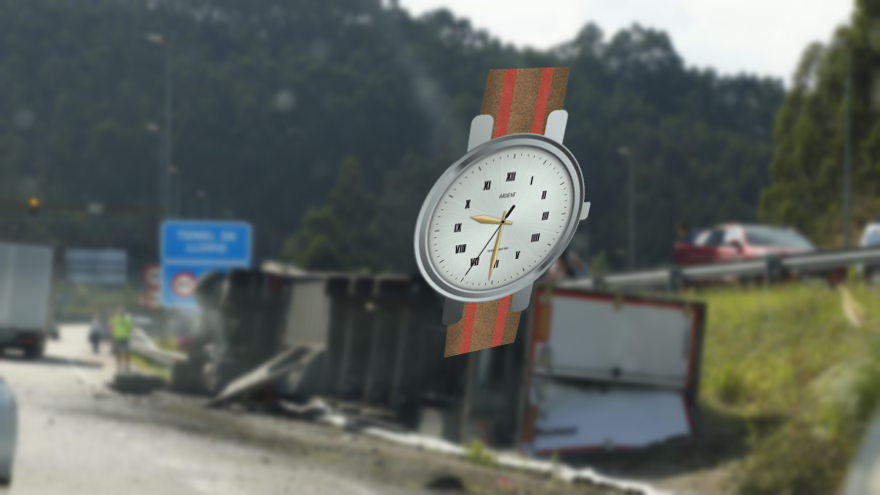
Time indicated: **9:30:35**
